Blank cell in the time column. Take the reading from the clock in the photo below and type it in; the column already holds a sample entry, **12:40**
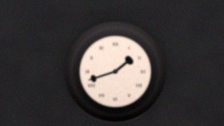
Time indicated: **1:42**
